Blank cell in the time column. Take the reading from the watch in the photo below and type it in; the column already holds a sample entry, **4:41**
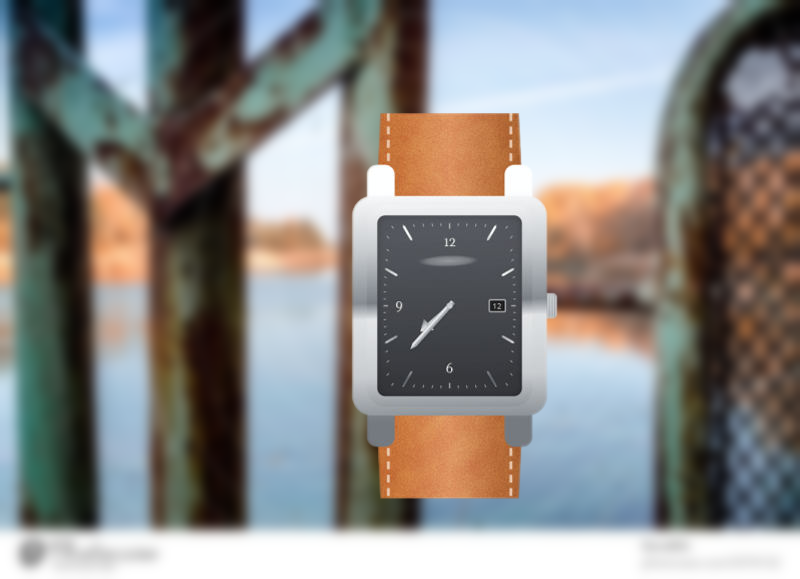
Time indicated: **7:37**
